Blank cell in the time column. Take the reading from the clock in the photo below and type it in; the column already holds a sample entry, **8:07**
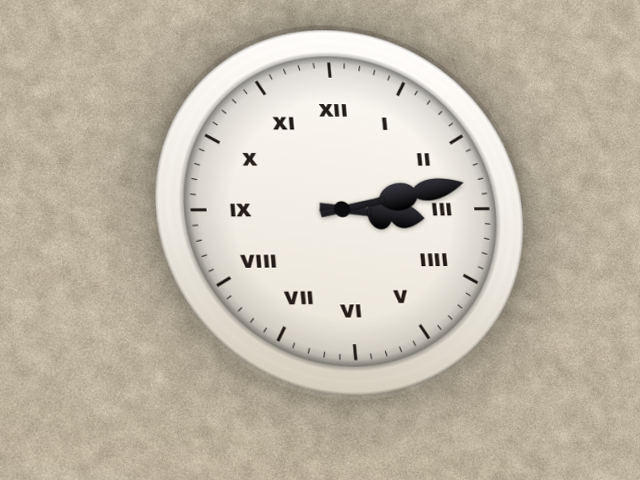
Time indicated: **3:13**
